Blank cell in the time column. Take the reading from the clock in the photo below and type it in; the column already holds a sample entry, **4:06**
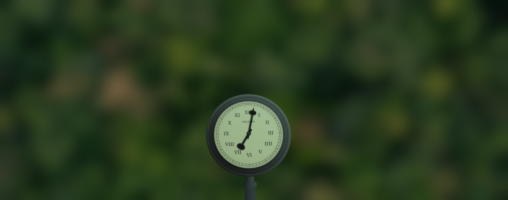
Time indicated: **7:02**
